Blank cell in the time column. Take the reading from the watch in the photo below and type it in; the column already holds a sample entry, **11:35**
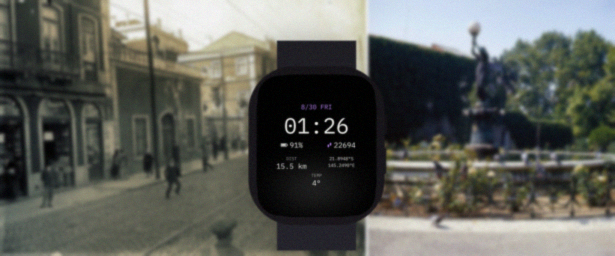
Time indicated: **1:26**
